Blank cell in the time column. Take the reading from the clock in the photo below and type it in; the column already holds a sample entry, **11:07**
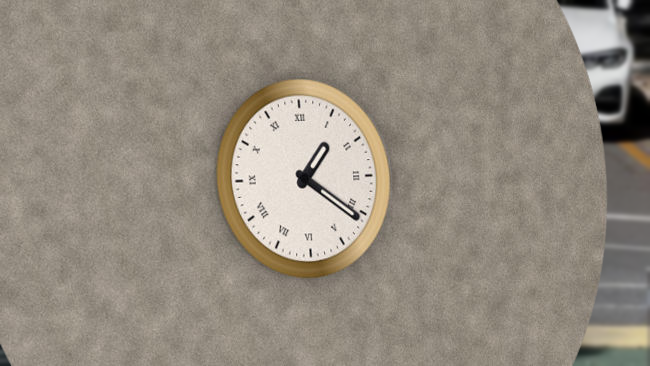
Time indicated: **1:21**
